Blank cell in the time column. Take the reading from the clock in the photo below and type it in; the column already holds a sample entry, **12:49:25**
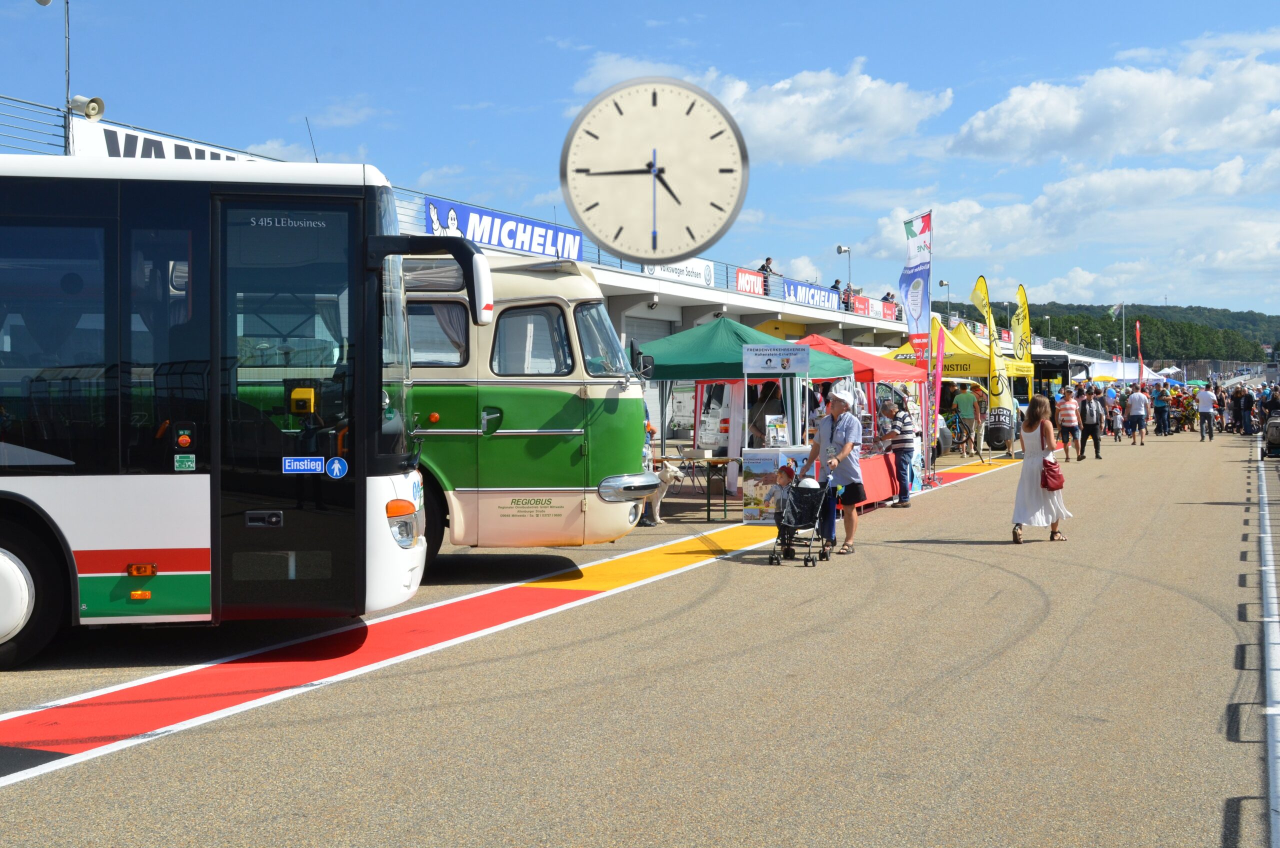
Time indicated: **4:44:30**
